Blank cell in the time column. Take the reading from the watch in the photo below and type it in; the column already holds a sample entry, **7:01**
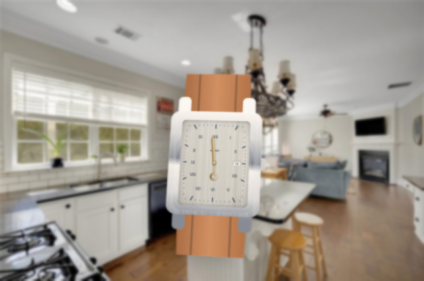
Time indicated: **5:59**
